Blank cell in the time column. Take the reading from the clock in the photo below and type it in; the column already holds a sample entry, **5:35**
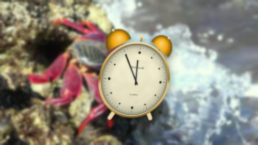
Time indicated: **11:55**
